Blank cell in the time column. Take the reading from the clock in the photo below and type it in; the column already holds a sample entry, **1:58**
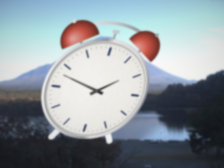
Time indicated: **1:48**
